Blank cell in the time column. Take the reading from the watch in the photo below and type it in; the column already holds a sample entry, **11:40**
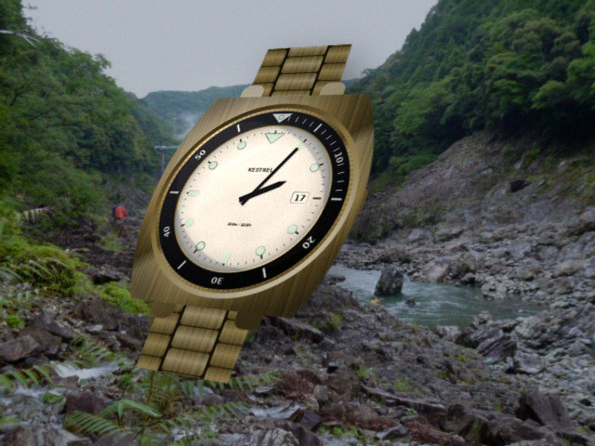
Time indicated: **2:05**
